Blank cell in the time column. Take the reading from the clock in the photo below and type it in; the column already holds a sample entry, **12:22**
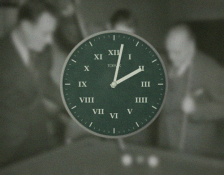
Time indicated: **2:02**
